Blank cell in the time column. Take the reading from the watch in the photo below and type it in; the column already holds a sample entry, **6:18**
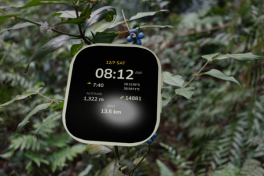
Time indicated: **8:12**
